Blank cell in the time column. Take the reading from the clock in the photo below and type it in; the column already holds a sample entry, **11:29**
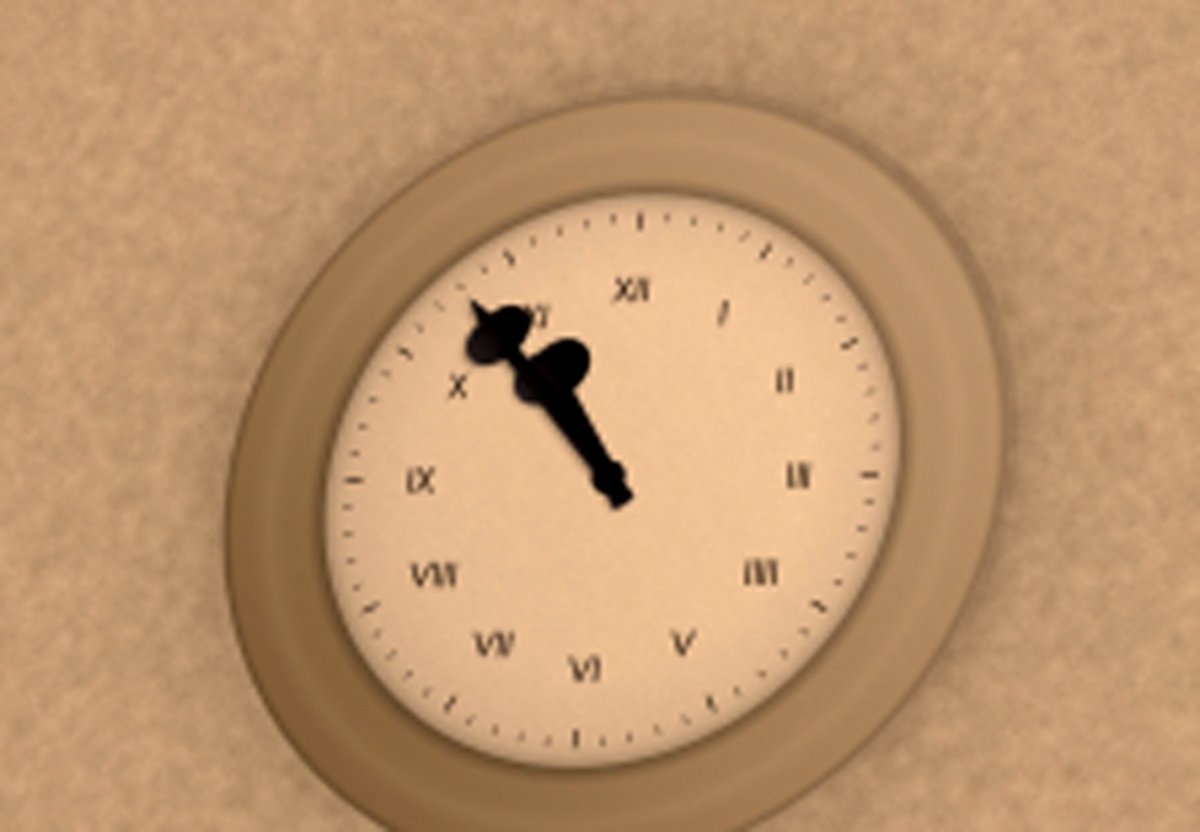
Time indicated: **10:53**
